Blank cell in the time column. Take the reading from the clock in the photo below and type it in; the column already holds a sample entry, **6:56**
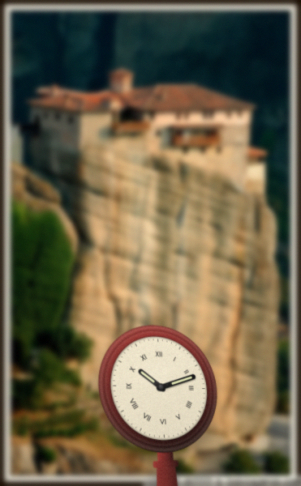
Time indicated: **10:12**
